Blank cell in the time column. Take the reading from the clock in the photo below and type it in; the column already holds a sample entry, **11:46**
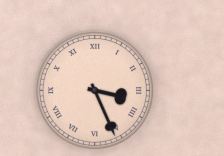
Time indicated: **3:26**
